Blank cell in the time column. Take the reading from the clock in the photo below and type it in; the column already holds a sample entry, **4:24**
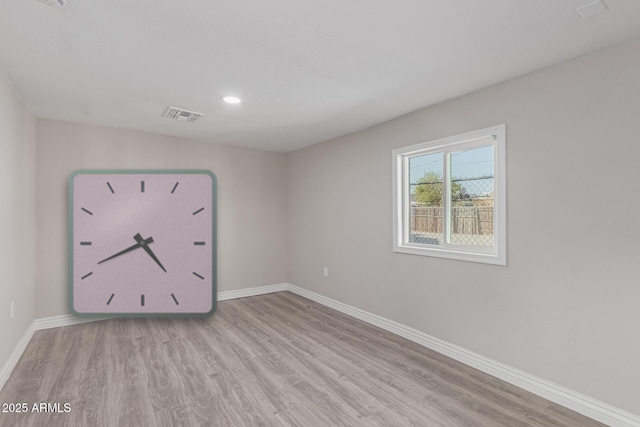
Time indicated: **4:41**
